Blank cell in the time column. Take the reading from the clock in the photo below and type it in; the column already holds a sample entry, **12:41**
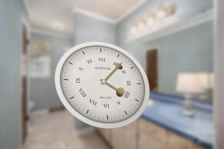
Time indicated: **4:07**
